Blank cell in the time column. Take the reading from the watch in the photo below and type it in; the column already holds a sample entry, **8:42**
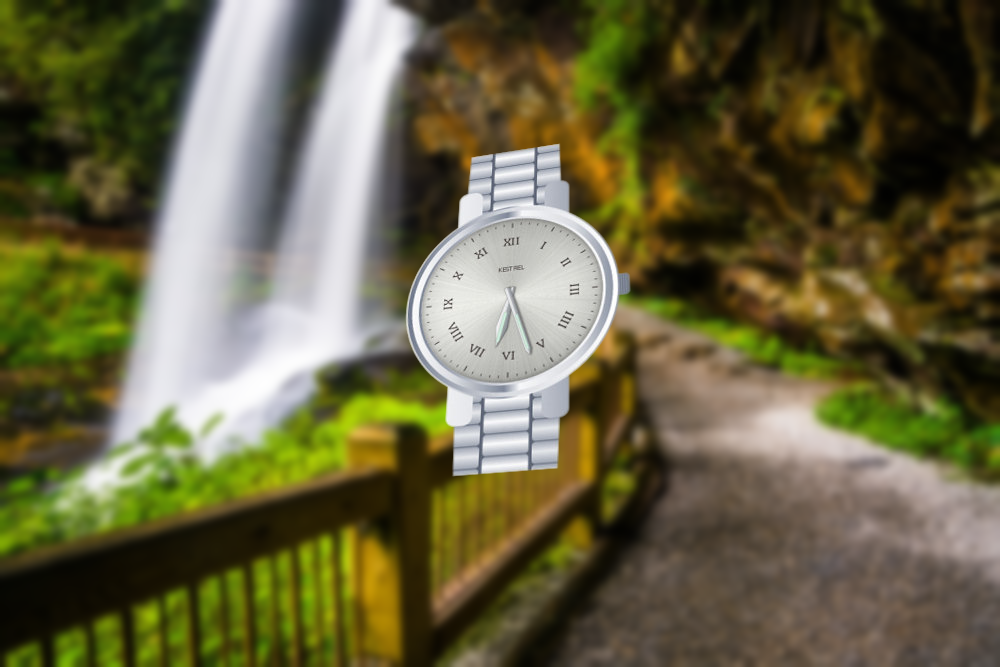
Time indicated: **6:27**
